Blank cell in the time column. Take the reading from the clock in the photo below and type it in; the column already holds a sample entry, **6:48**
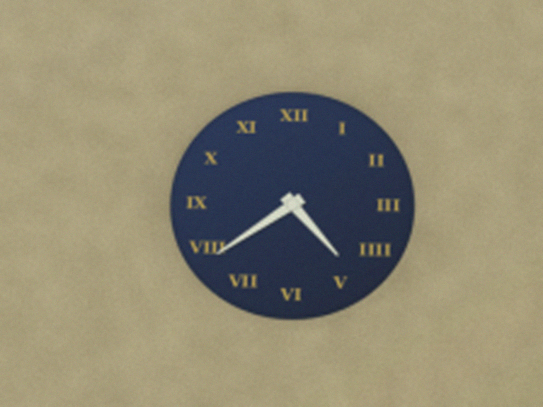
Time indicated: **4:39**
